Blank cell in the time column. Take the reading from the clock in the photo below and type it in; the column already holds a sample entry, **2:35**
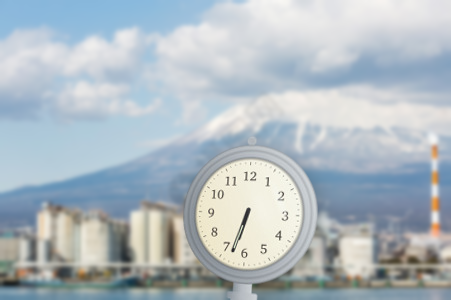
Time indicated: **6:33**
